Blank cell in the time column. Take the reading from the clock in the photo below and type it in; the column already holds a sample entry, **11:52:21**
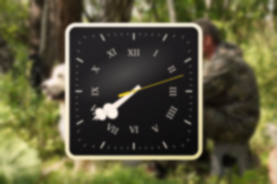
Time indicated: **7:39:12**
